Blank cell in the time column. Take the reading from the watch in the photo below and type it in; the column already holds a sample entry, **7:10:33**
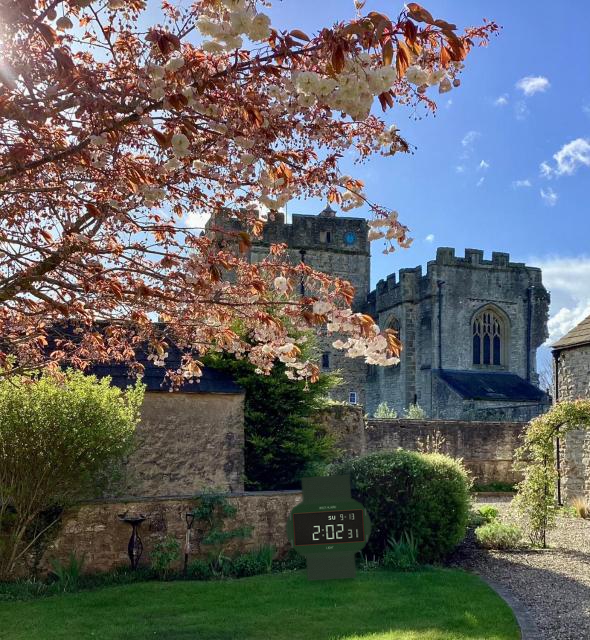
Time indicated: **2:02:31**
